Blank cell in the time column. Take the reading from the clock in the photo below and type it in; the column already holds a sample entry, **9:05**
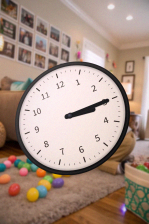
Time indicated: **3:15**
